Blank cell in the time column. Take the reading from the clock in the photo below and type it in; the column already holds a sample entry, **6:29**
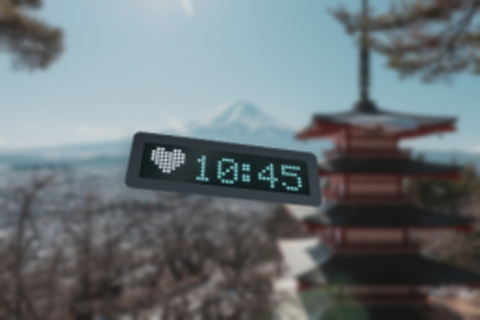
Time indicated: **10:45**
